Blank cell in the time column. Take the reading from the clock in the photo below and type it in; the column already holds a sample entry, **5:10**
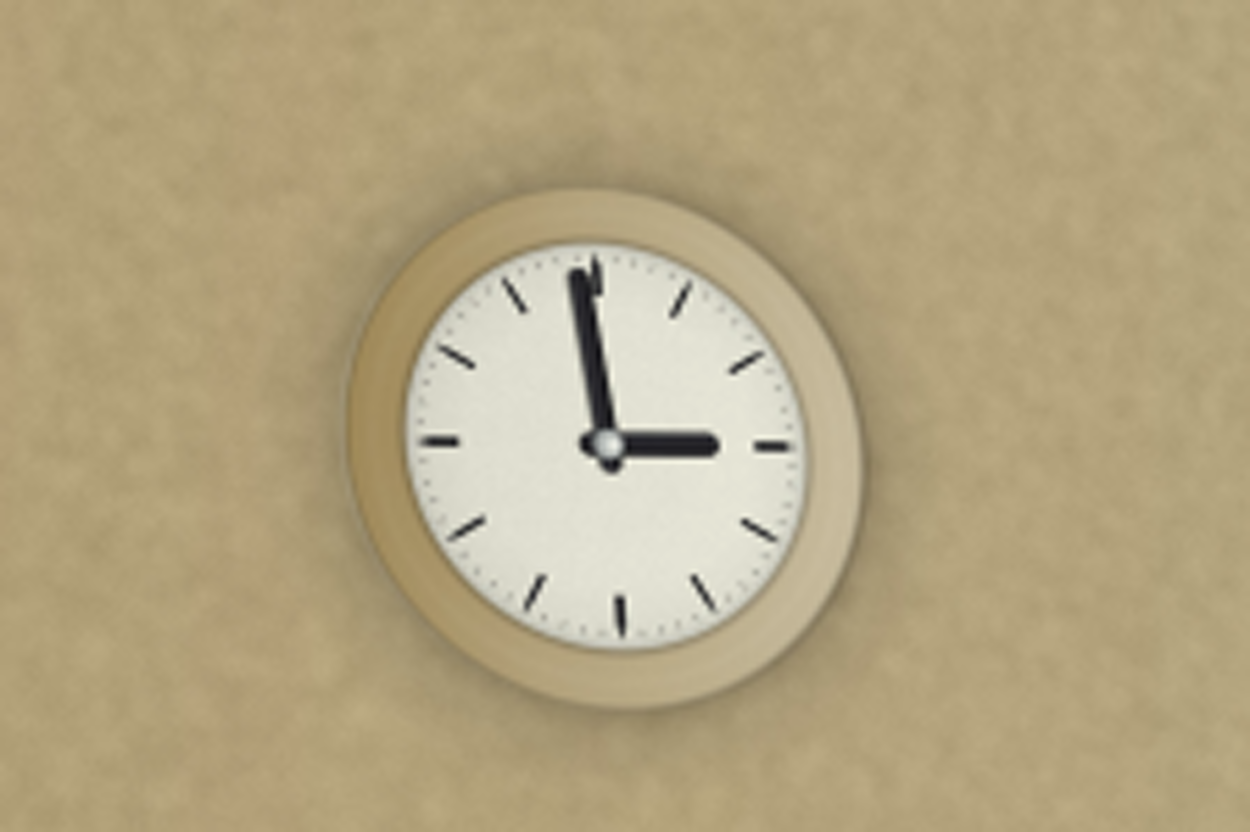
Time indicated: **2:59**
